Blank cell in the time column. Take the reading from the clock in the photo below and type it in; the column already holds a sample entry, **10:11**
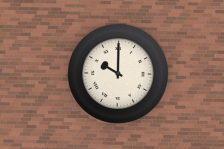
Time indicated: **10:00**
